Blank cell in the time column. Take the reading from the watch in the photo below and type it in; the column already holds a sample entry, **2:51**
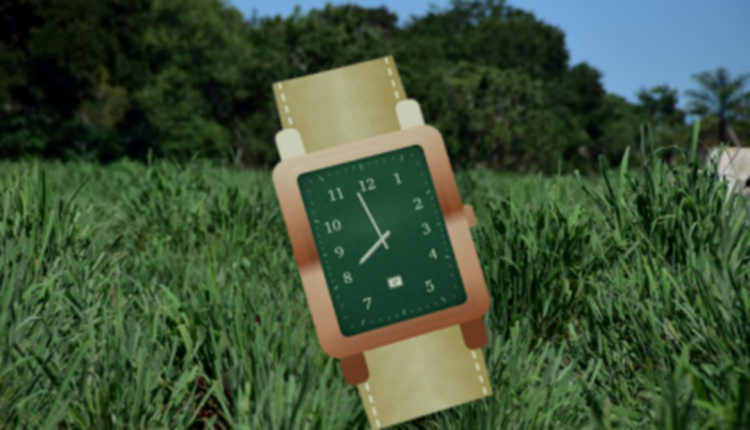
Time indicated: **7:58**
